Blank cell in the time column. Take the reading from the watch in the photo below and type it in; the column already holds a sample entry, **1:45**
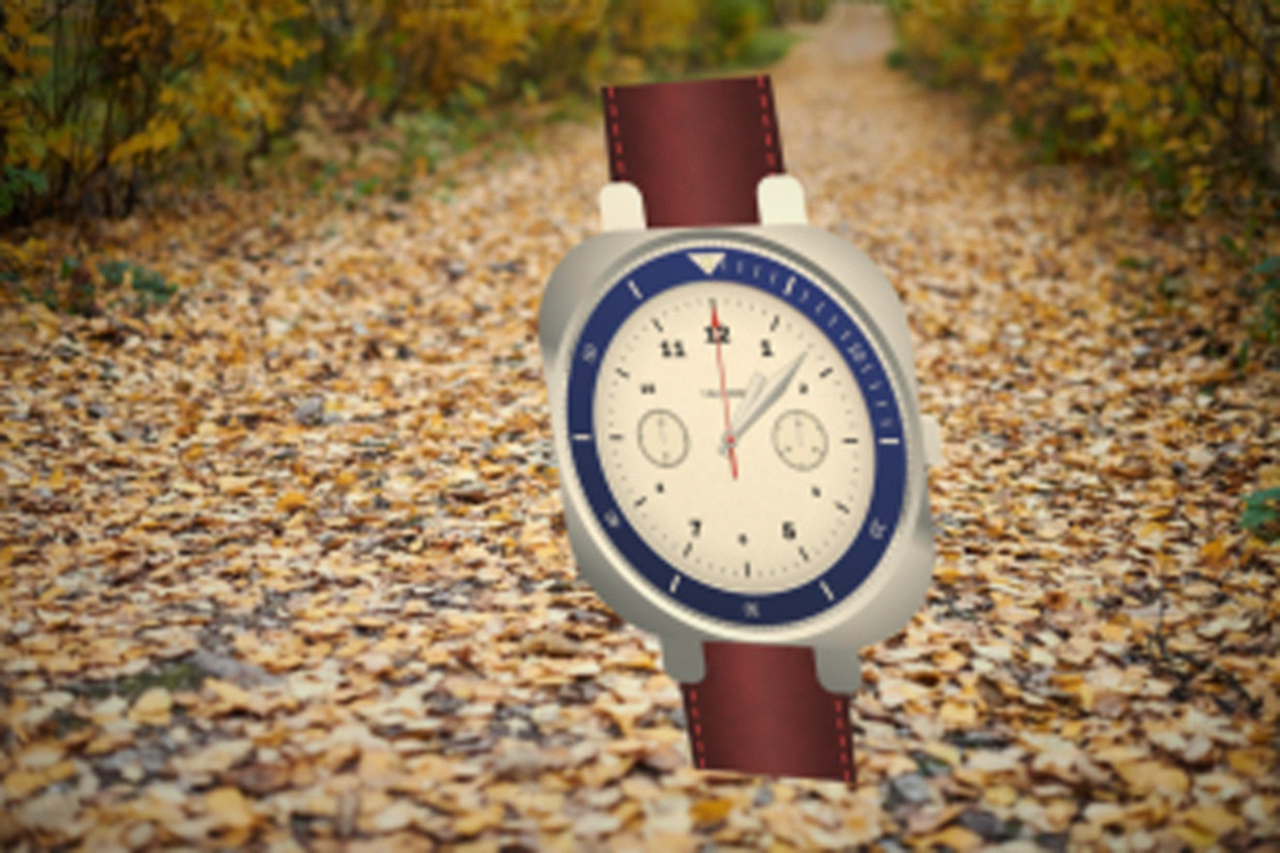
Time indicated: **1:08**
